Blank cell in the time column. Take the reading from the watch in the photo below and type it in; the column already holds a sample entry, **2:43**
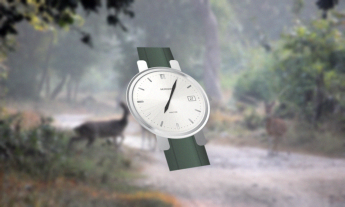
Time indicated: **7:05**
